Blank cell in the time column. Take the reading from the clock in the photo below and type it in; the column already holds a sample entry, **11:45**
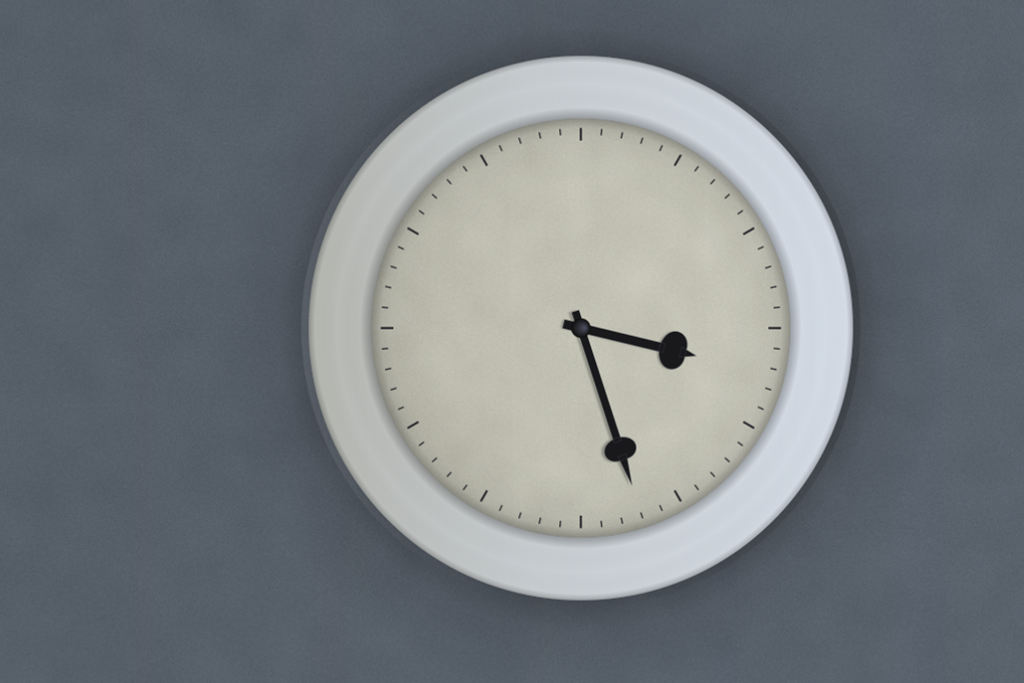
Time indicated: **3:27**
